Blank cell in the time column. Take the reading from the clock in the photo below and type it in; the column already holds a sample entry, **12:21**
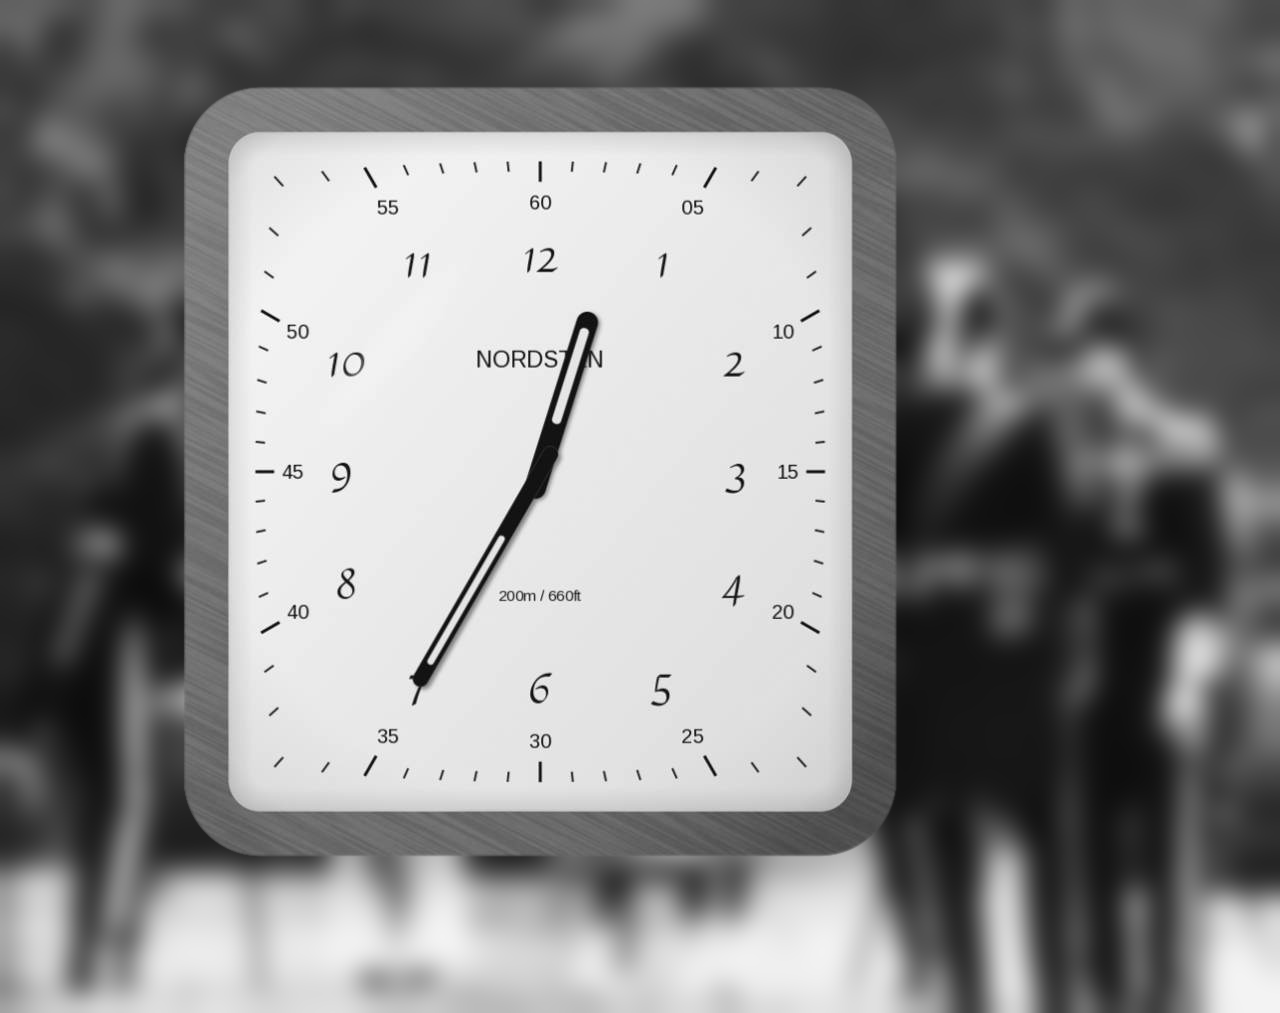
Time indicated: **12:35**
